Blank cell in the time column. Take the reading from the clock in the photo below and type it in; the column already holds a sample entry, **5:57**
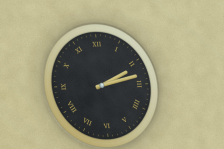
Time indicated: **2:13**
